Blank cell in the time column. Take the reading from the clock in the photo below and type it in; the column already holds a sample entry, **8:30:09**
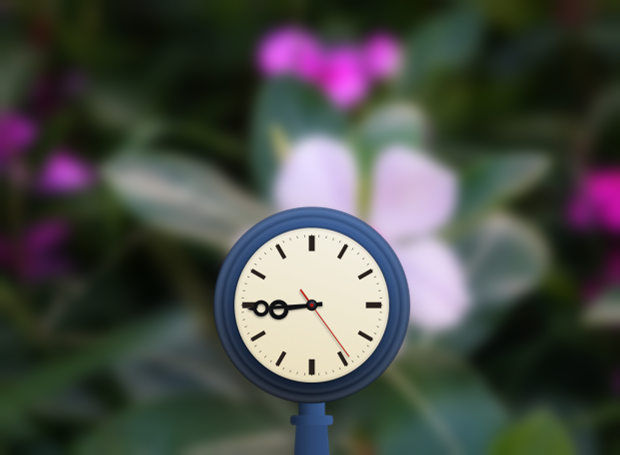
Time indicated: **8:44:24**
